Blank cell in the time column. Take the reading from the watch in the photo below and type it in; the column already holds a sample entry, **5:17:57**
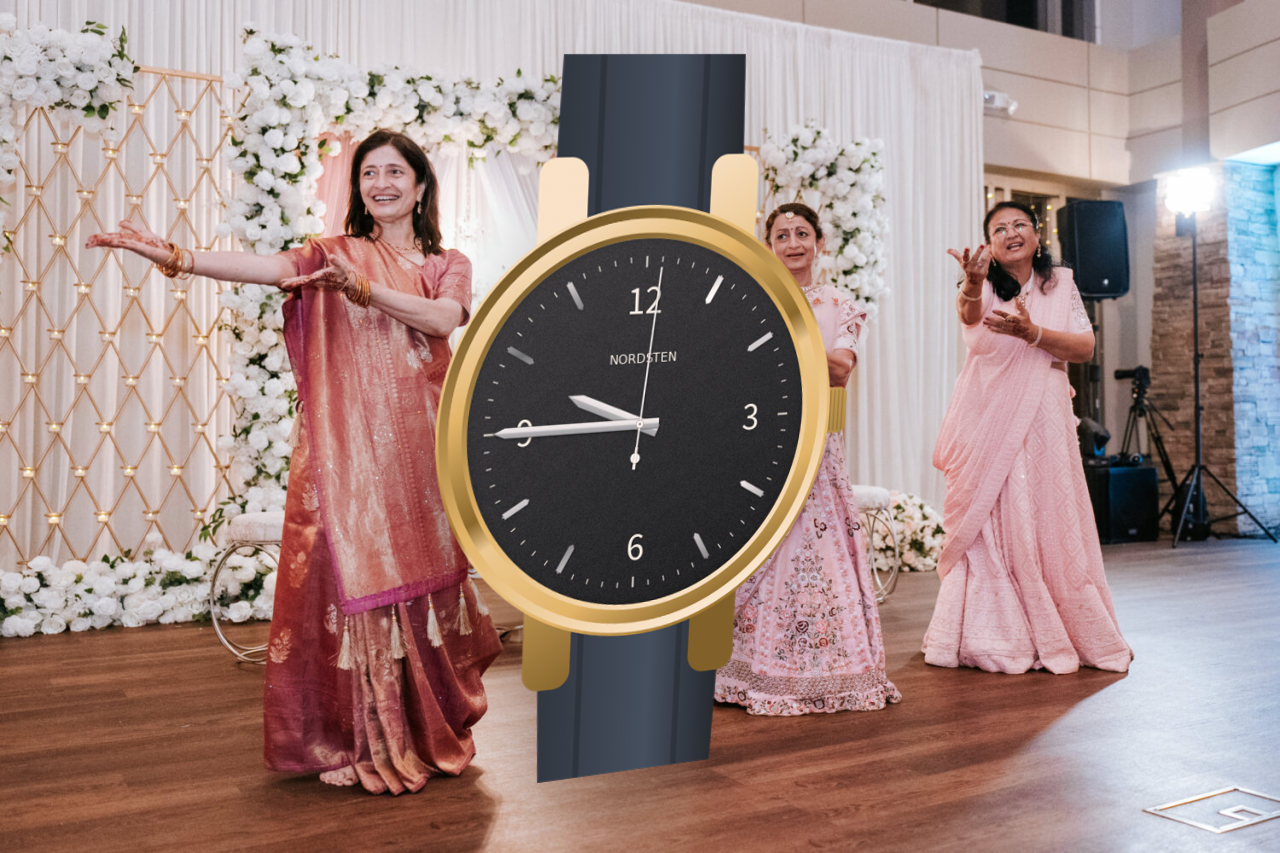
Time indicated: **9:45:01**
